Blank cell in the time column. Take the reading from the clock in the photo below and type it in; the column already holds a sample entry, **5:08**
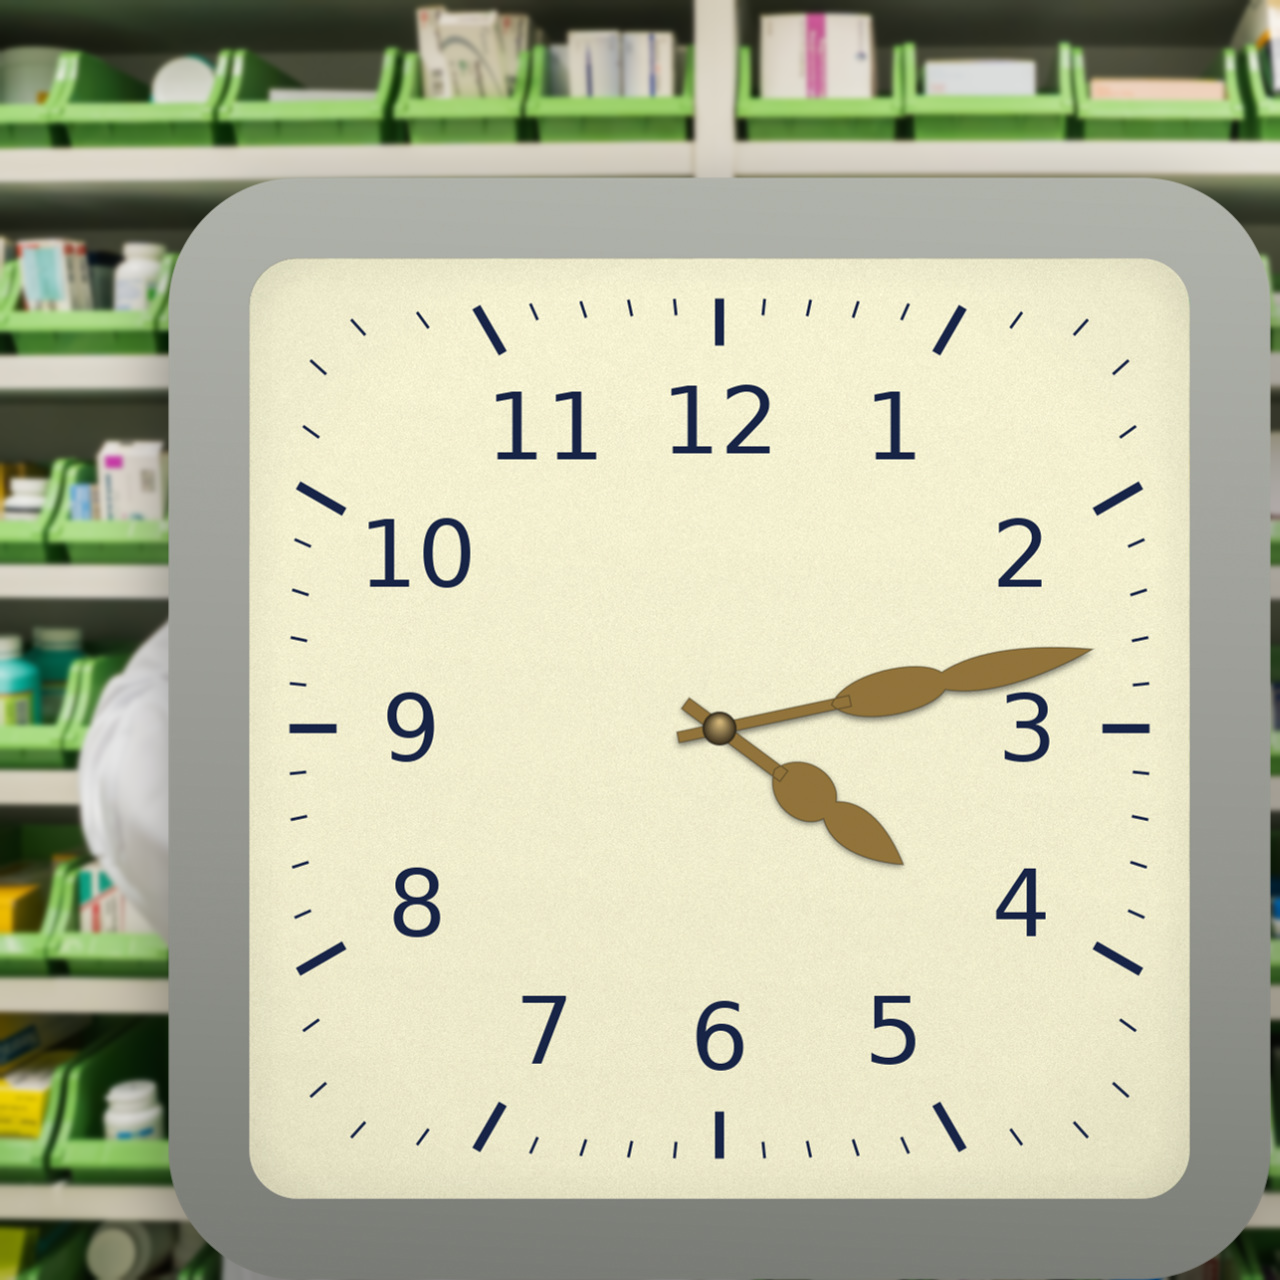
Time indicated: **4:13**
